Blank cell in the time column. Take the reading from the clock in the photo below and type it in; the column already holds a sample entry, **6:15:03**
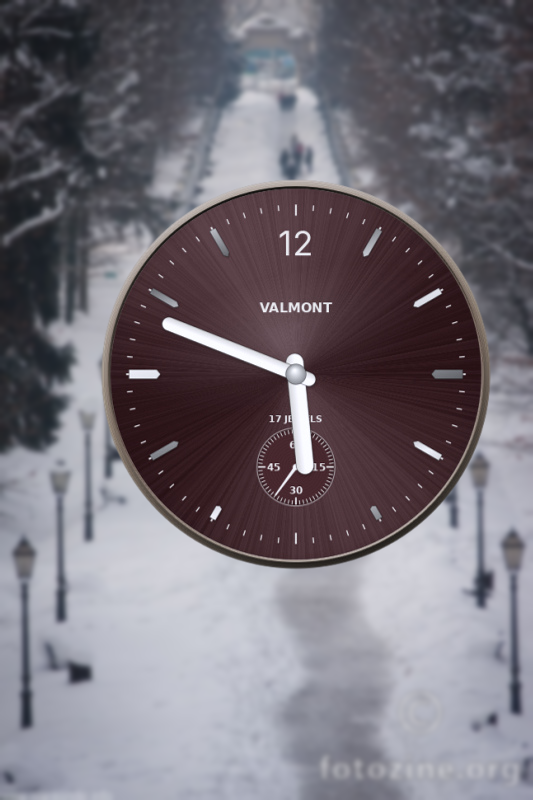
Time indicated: **5:48:36**
